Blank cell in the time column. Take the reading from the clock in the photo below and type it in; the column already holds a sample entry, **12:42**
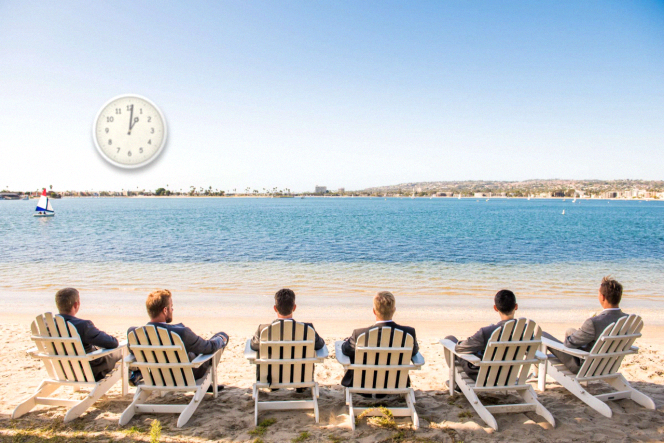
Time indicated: **1:01**
